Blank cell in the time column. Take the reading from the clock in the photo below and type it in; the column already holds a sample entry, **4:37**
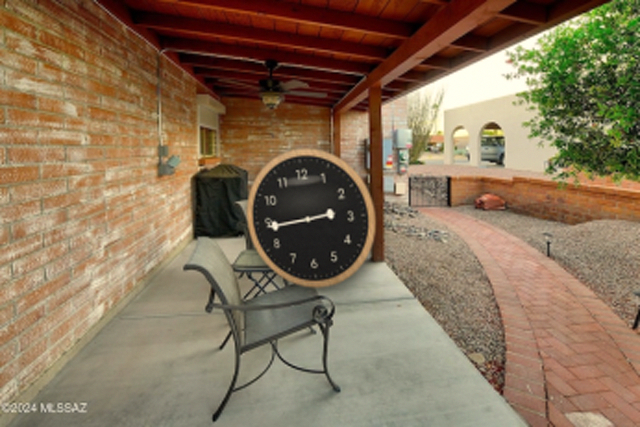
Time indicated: **2:44**
